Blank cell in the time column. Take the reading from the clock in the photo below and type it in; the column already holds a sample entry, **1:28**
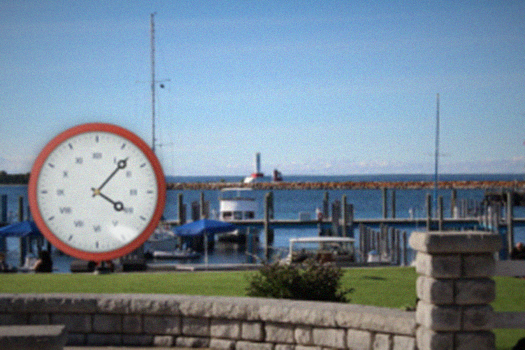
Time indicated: **4:07**
